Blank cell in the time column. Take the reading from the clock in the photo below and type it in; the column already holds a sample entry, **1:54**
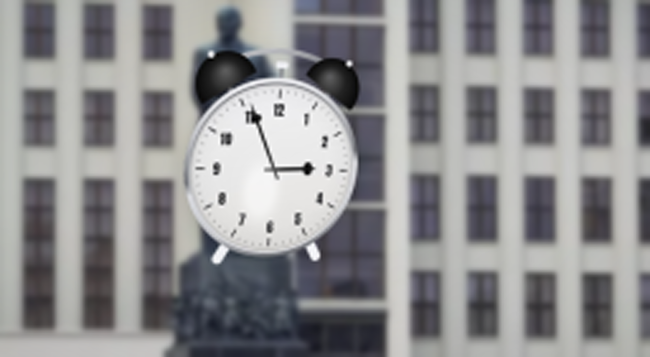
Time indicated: **2:56**
